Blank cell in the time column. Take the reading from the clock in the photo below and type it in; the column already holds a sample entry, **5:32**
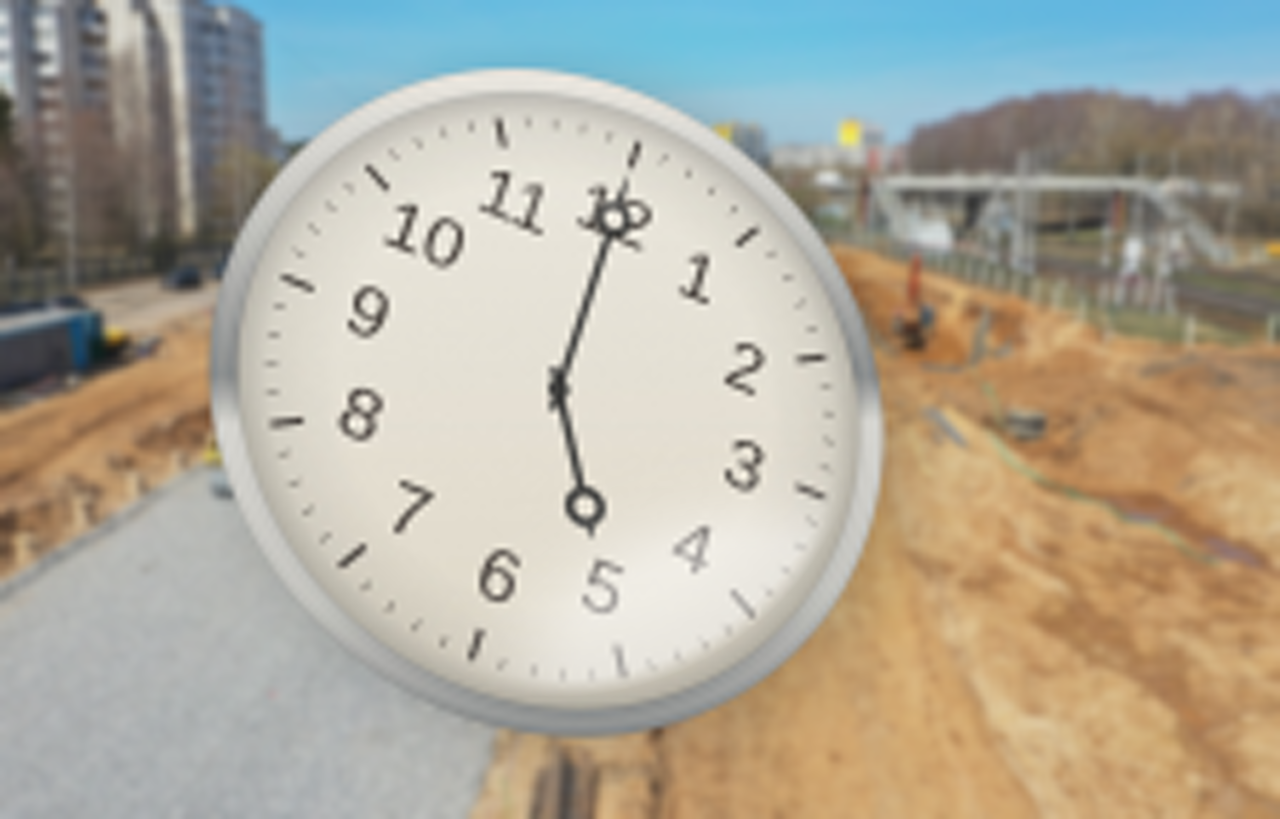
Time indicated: **5:00**
